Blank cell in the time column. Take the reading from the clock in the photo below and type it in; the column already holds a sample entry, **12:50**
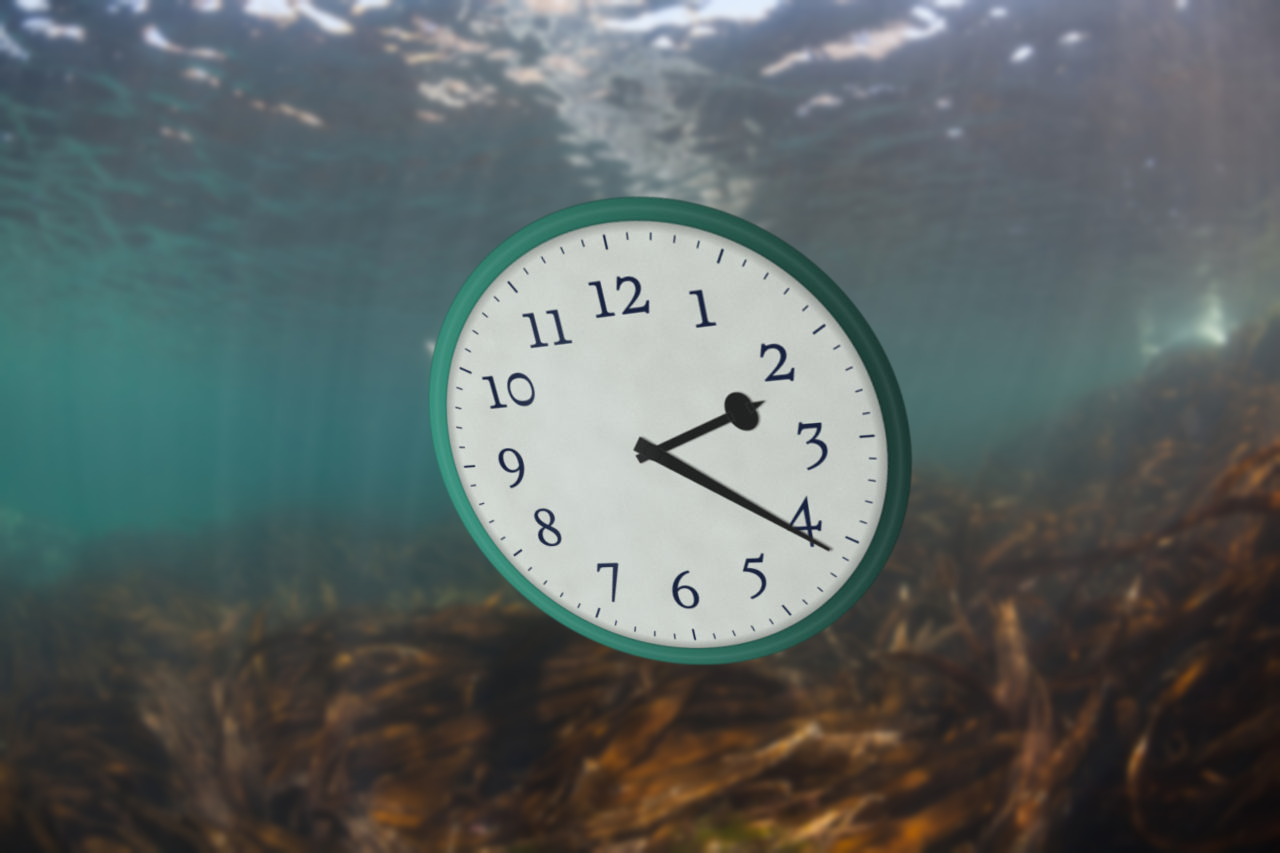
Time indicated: **2:21**
